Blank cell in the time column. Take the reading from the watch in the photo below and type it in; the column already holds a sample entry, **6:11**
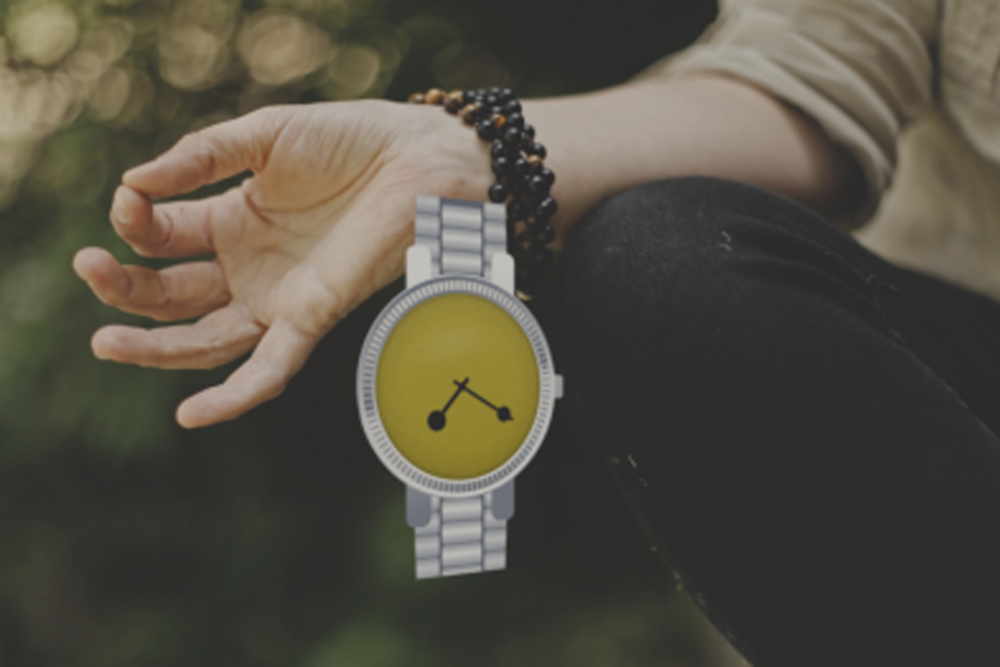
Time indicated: **7:20**
